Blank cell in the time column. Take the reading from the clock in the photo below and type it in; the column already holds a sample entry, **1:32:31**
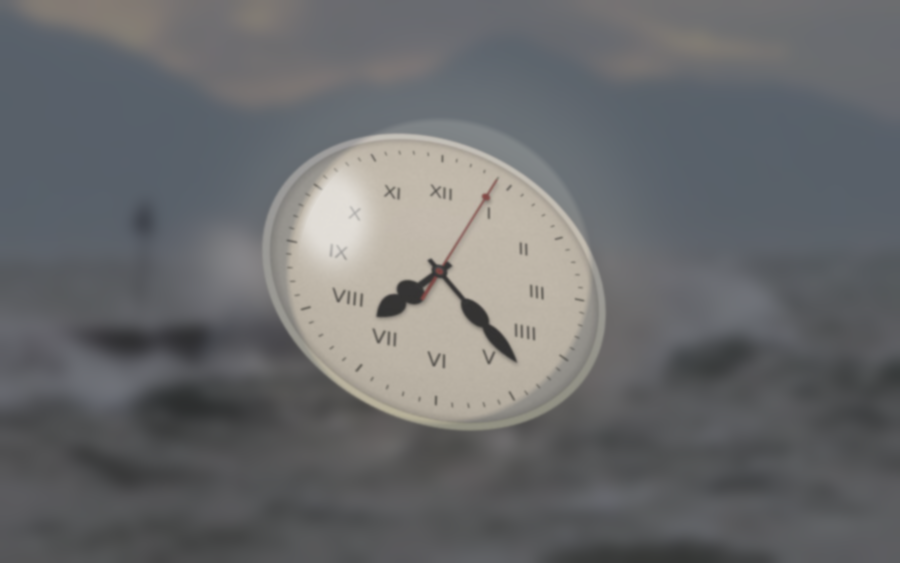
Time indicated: **7:23:04**
